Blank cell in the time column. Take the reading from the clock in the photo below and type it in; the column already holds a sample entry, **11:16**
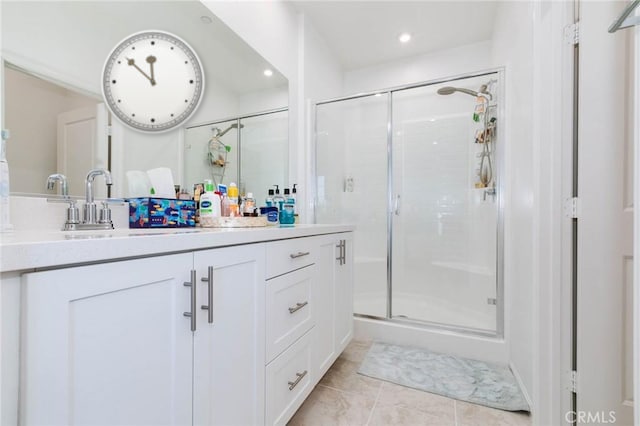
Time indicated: **11:52**
